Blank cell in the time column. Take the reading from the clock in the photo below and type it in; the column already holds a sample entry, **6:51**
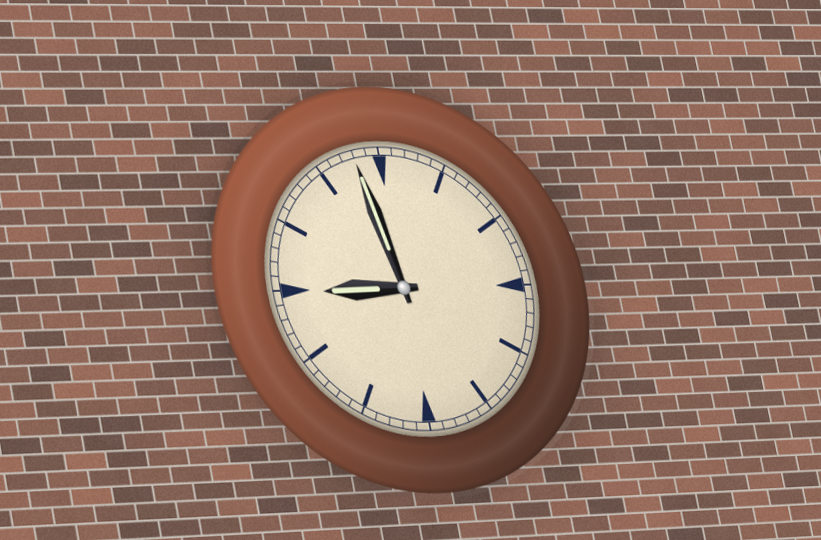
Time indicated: **8:58**
